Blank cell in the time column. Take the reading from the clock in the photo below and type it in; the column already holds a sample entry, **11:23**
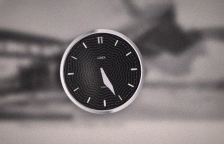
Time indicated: **5:26**
